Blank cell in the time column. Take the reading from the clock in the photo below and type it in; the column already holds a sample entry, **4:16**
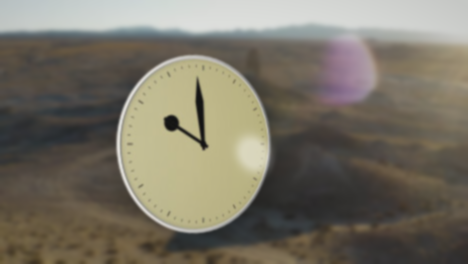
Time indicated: **9:59**
